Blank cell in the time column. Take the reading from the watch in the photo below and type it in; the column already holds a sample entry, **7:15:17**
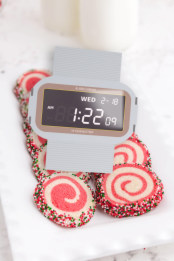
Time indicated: **1:22:09**
